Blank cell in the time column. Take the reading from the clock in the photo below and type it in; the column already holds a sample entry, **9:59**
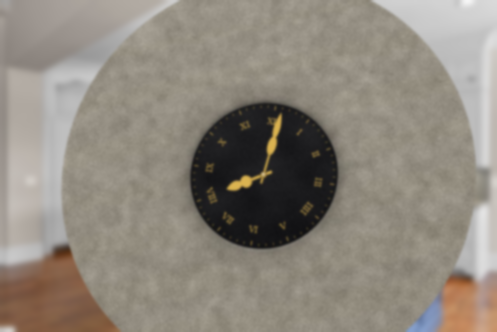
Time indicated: **8:01**
